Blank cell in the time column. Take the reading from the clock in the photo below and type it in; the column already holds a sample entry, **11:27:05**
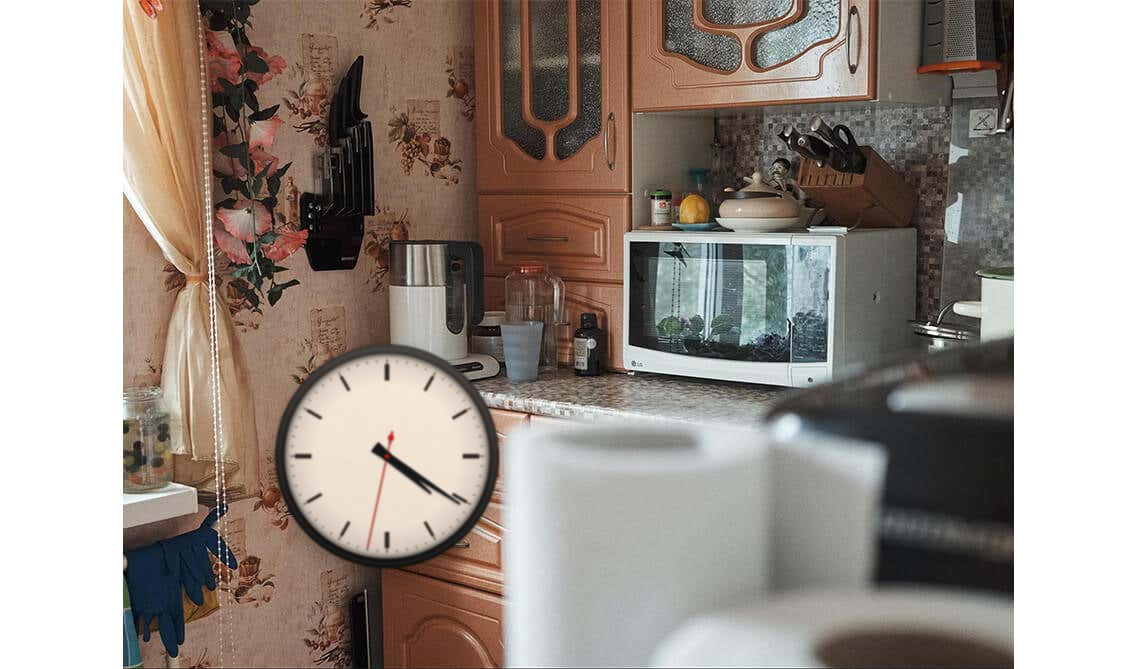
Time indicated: **4:20:32**
